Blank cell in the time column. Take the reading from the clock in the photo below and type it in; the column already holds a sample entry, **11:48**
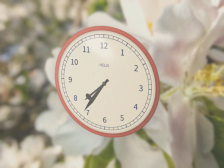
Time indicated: **7:36**
